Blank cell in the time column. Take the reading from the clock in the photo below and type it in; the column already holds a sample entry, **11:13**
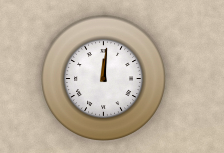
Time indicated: **12:01**
